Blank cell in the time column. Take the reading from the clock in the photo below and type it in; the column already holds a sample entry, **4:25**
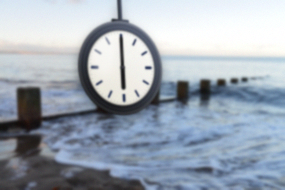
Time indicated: **6:00**
